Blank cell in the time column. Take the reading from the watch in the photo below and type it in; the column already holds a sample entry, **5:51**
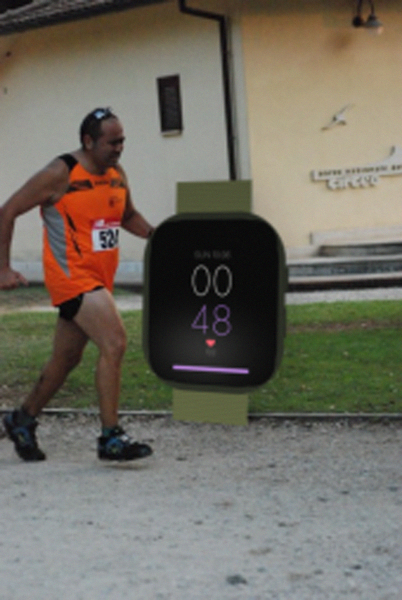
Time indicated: **0:48**
